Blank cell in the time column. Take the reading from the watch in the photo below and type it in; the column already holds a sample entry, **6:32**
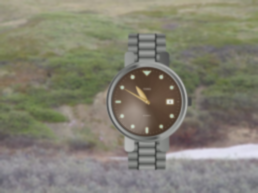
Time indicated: **10:50**
